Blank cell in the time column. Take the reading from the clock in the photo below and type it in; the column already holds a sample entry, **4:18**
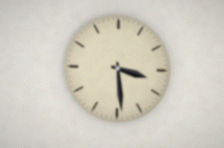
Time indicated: **3:29**
